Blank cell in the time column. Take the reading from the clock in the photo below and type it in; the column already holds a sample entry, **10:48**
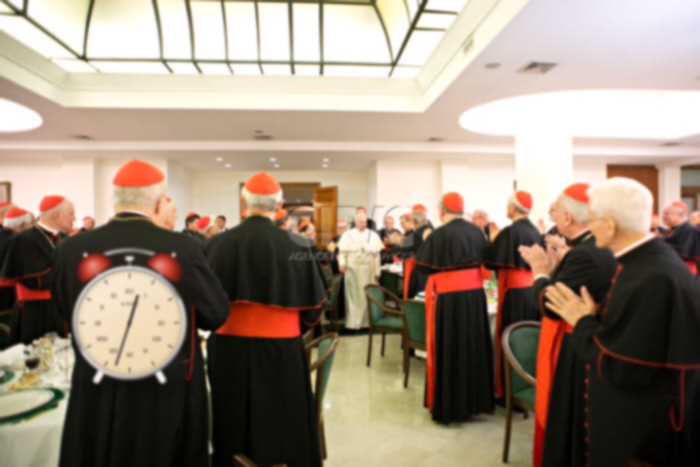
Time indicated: **12:33**
